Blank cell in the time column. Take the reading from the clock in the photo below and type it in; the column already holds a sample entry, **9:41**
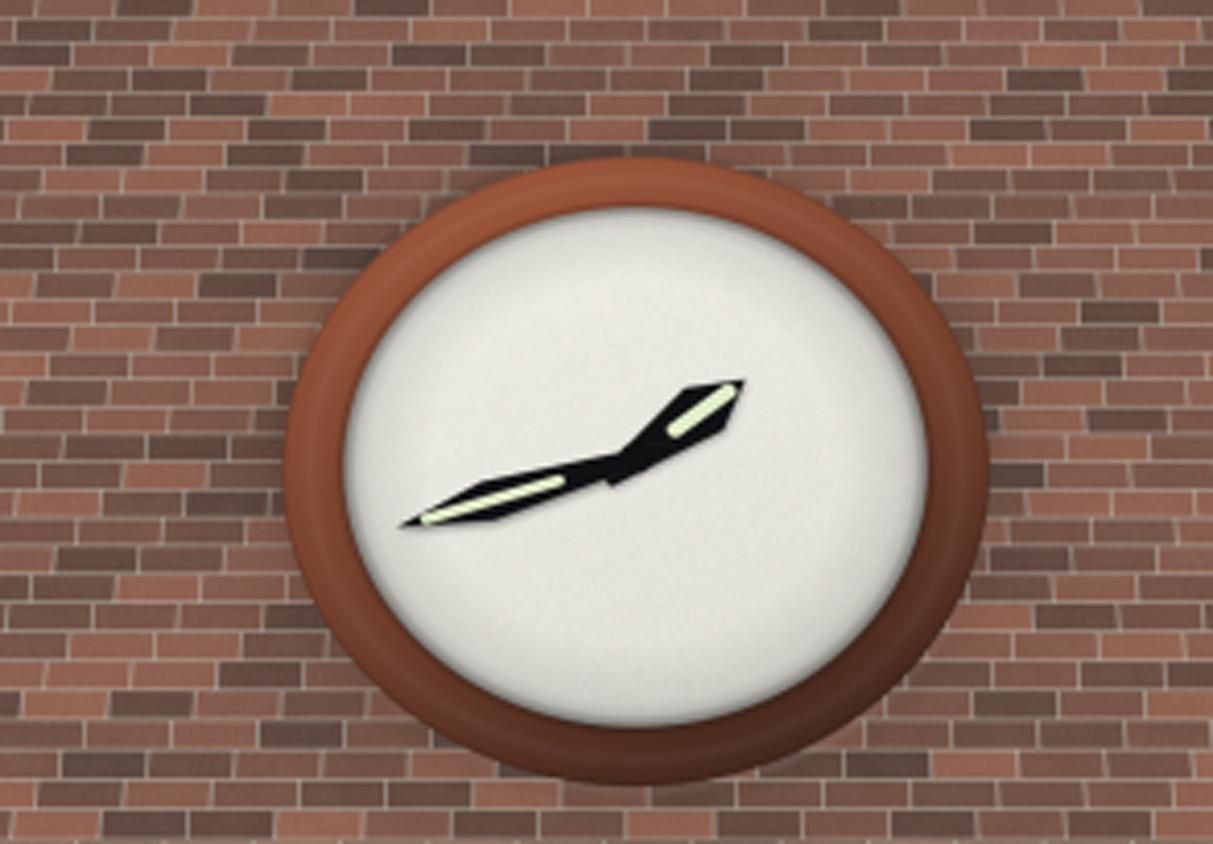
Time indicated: **1:42**
